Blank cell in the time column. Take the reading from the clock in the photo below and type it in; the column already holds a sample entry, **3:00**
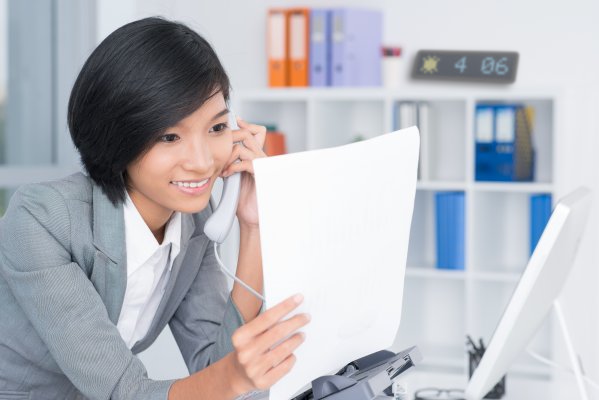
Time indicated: **4:06**
